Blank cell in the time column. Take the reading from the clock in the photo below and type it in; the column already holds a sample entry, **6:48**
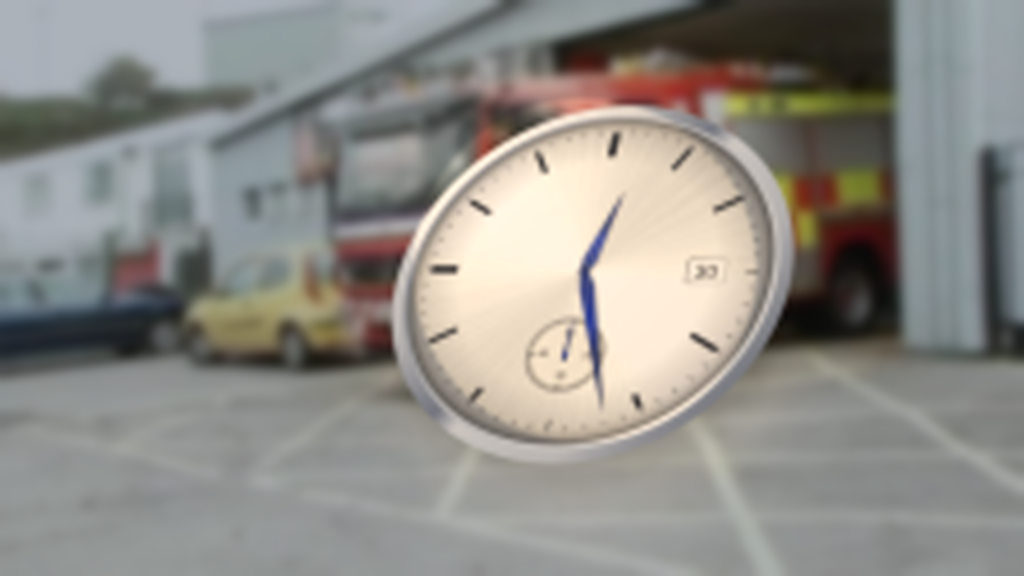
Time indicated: **12:27**
